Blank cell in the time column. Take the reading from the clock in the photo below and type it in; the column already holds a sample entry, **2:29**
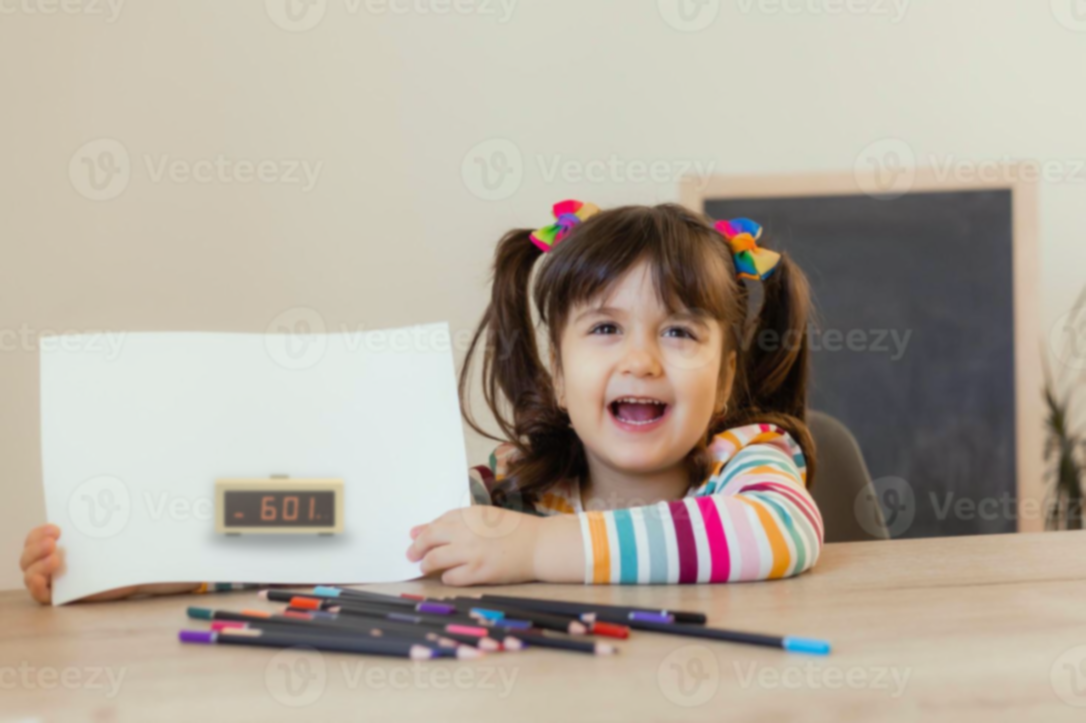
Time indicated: **6:01**
